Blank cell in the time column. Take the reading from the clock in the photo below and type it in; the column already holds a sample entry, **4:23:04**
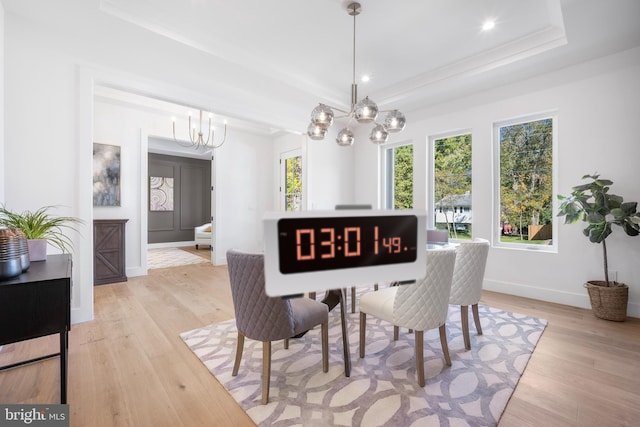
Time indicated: **3:01:49**
